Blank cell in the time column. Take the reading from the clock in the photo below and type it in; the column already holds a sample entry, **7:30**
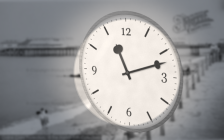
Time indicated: **11:12**
